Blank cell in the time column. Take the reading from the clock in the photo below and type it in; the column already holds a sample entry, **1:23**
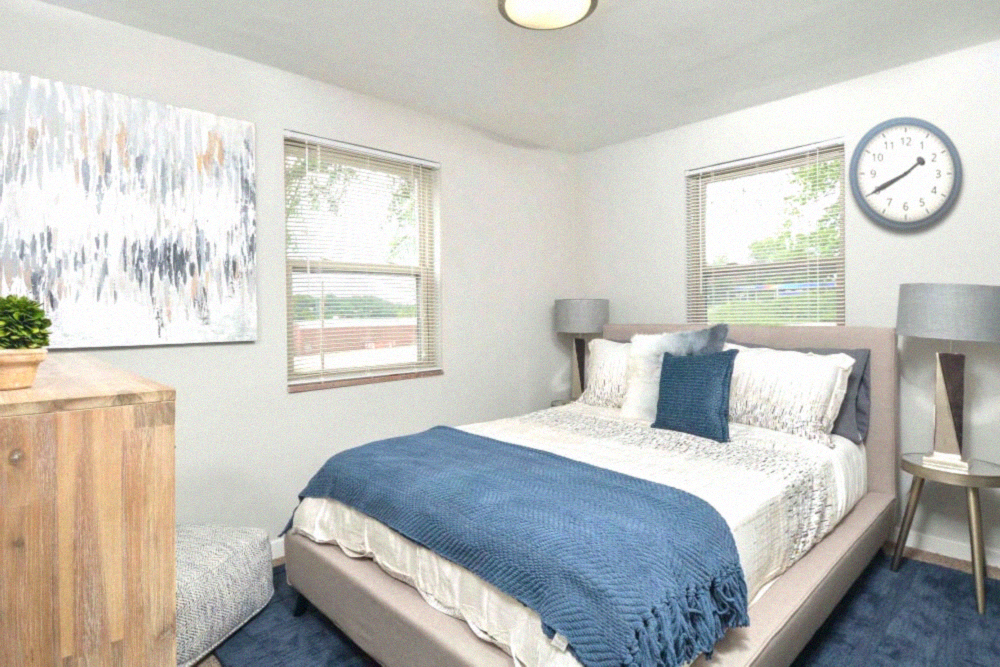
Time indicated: **1:40**
